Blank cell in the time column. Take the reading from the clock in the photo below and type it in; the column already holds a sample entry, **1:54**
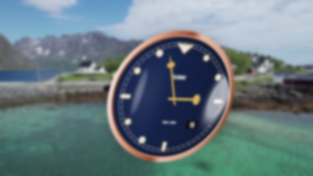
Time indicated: **2:57**
